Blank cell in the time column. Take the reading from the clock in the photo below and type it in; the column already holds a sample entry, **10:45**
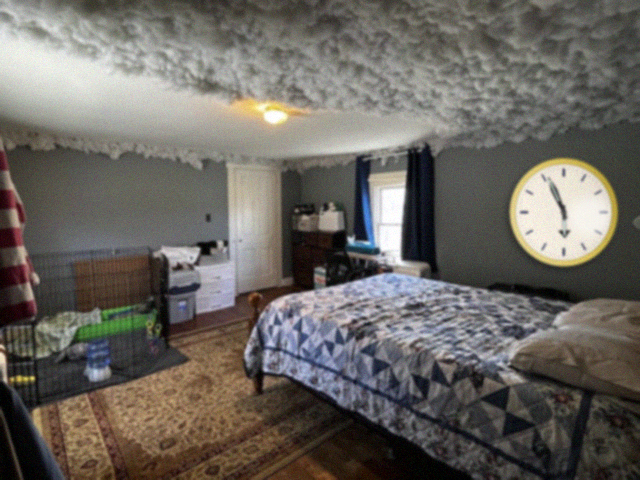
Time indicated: **5:56**
